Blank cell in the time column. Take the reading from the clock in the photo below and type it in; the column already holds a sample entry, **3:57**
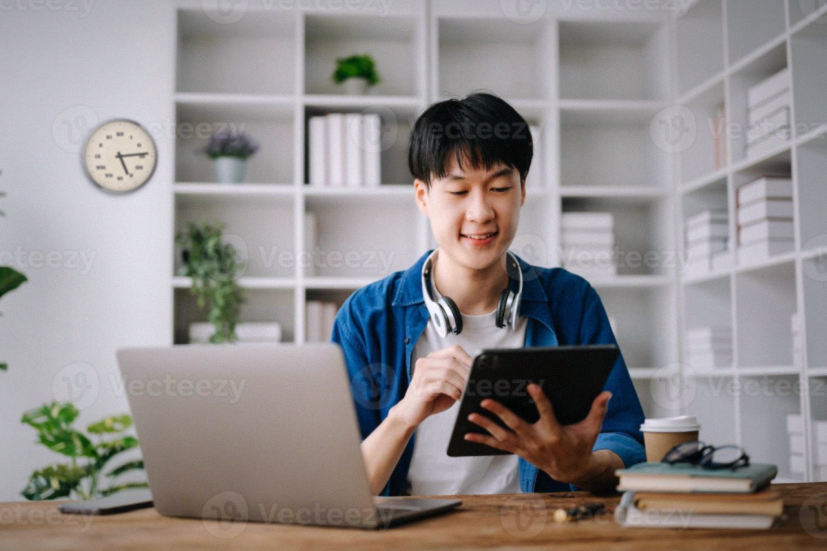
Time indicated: **5:14**
